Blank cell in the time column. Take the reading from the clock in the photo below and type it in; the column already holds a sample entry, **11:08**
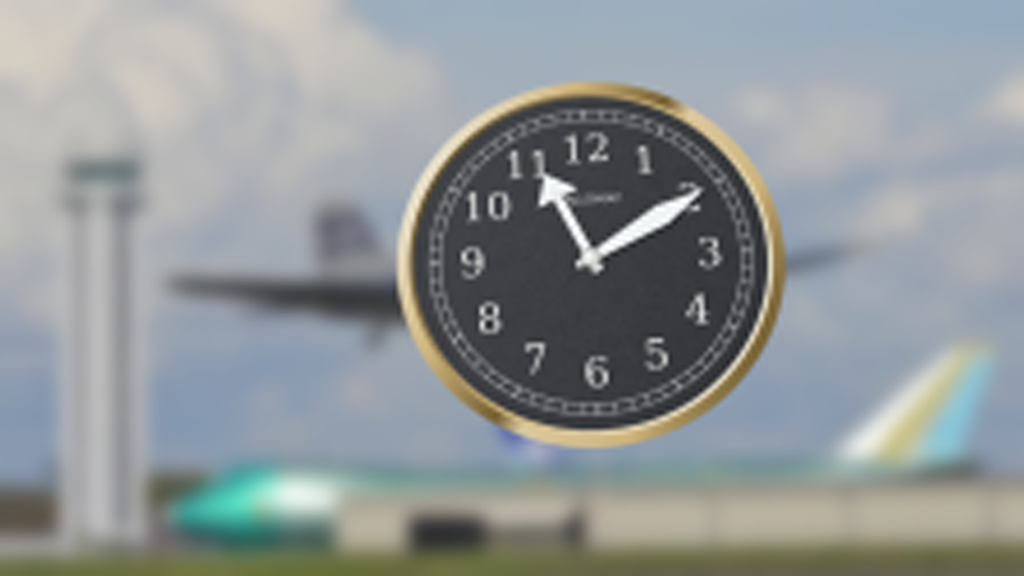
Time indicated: **11:10**
